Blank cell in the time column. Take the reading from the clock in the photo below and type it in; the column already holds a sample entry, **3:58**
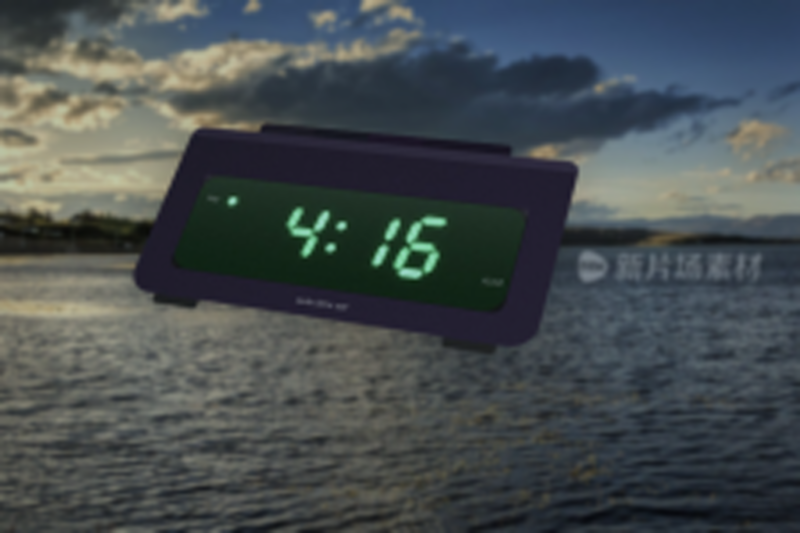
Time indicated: **4:16**
